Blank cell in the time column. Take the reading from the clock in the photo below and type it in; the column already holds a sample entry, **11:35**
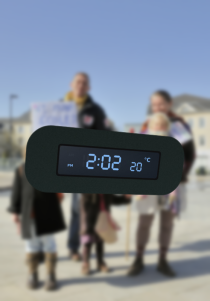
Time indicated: **2:02**
